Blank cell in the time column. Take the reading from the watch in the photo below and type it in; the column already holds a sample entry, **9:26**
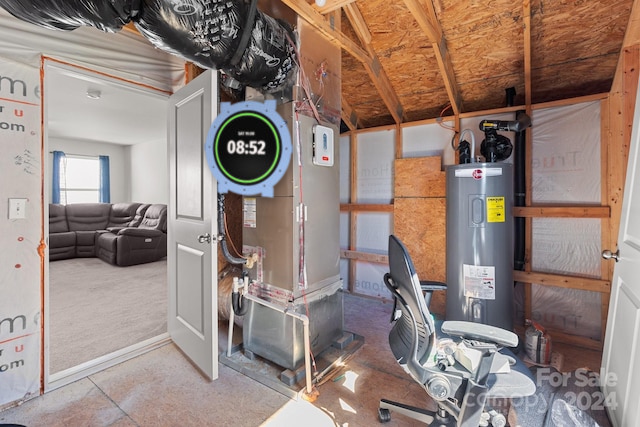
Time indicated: **8:52**
